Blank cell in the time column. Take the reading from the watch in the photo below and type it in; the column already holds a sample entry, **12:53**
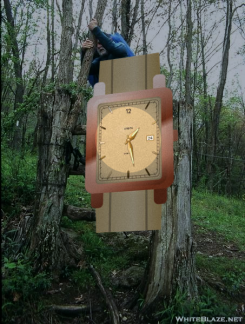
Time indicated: **1:28**
